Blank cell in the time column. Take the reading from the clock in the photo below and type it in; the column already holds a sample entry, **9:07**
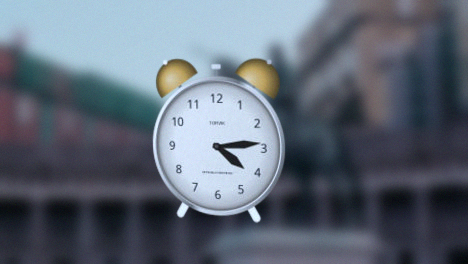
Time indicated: **4:14**
